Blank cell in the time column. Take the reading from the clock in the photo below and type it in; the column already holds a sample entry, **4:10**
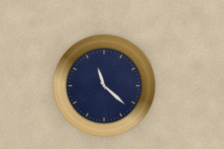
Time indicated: **11:22**
